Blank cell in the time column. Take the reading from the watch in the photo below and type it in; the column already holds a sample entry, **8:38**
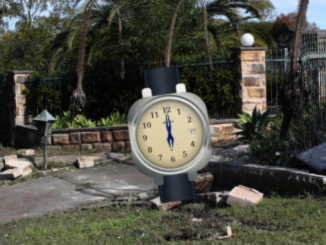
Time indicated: **6:00**
